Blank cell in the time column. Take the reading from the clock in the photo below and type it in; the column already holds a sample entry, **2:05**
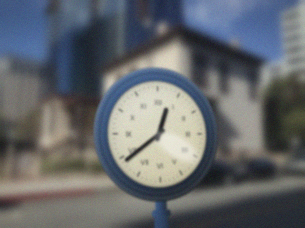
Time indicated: **12:39**
